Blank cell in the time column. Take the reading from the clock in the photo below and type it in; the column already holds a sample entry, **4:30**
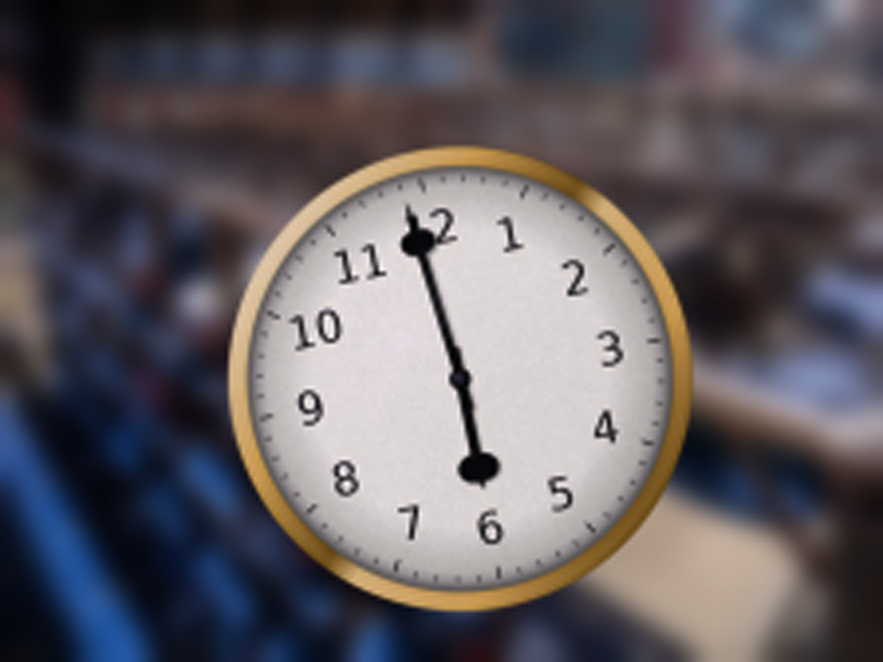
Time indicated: **5:59**
